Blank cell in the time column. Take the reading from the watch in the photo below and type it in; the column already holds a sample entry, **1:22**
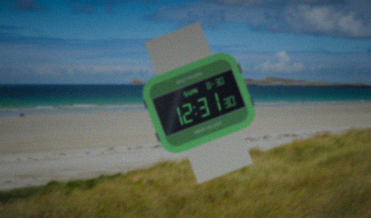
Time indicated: **12:31**
